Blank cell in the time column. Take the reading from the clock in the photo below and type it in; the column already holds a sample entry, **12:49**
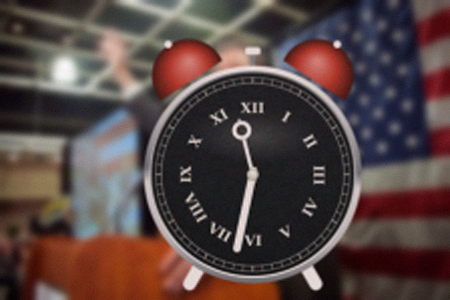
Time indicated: **11:32**
